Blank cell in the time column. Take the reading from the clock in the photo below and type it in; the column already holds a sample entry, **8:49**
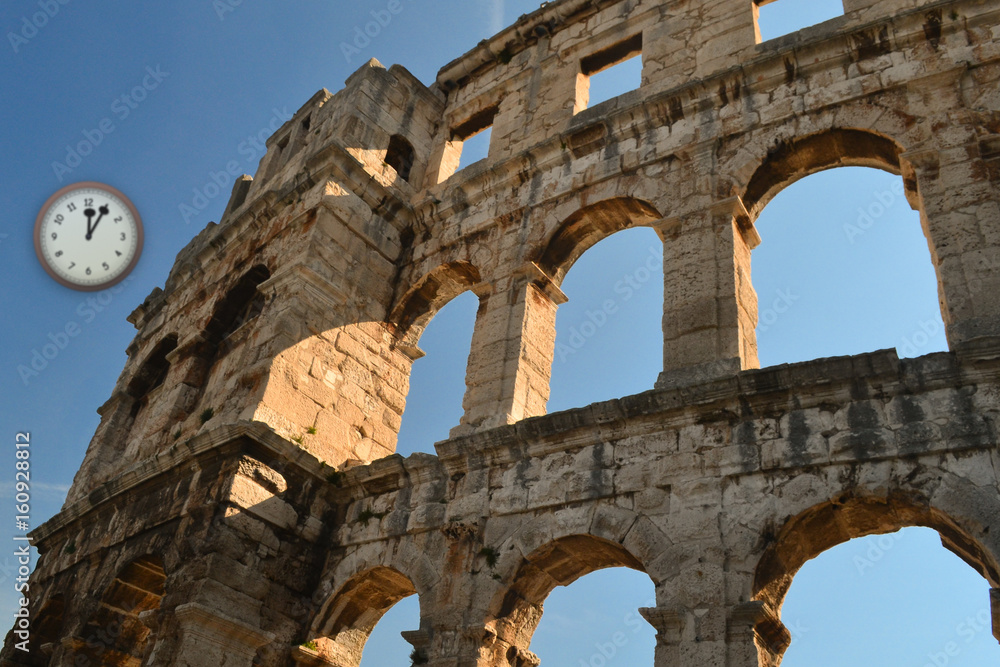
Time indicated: **12:05**
